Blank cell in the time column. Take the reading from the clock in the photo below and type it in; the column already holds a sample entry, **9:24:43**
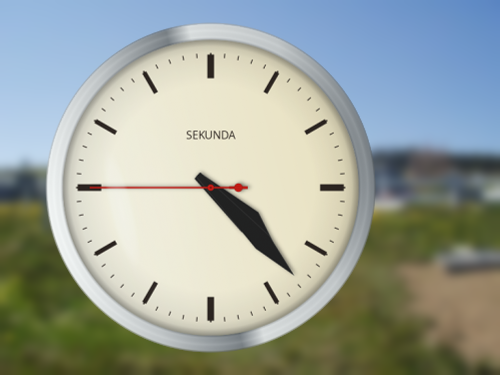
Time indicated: **4:22:45**
